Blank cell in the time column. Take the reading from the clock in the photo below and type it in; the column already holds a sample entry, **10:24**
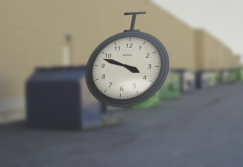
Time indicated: **3:48**
